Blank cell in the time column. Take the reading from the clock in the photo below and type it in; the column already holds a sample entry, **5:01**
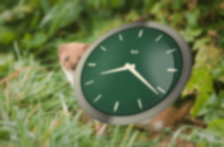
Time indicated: **8:21**
